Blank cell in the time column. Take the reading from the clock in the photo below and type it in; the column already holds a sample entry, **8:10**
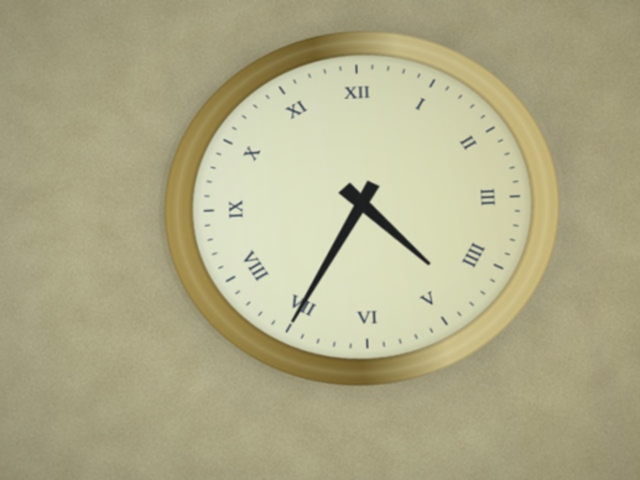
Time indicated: **4:35**
